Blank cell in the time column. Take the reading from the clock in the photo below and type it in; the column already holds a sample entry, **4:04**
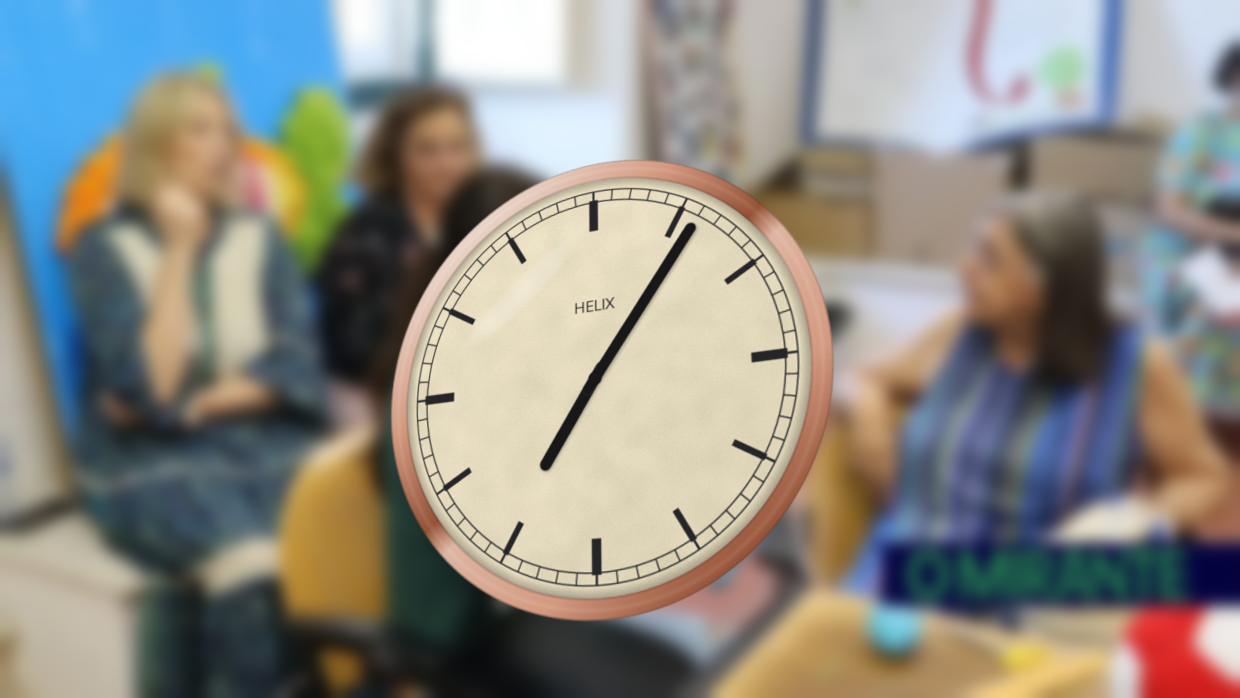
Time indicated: **7:06**
